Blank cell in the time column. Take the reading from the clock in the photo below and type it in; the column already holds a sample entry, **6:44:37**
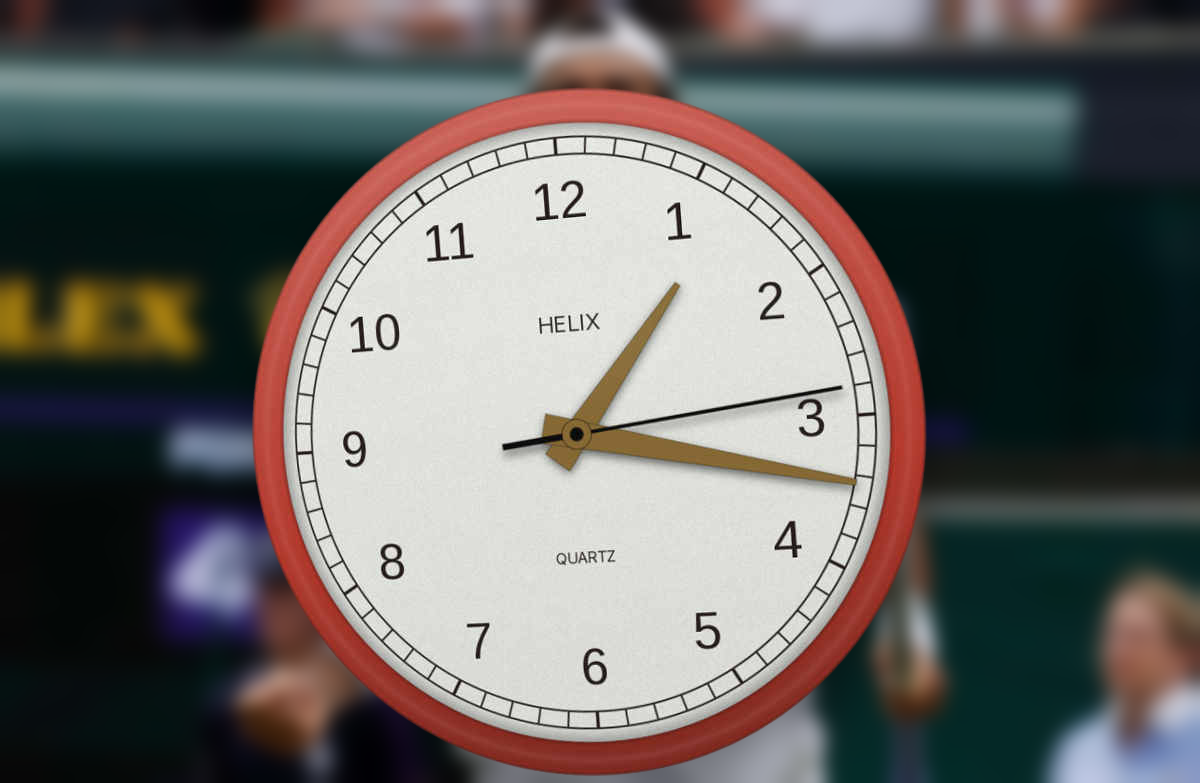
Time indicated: **1:17:14**
